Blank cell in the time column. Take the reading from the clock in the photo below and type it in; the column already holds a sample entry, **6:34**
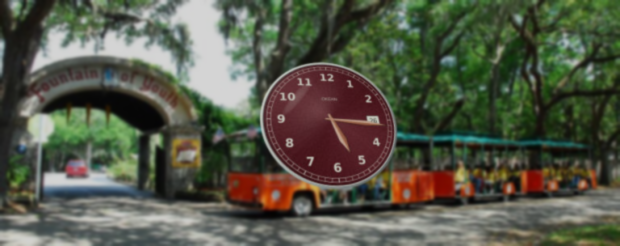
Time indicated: **5:16**
